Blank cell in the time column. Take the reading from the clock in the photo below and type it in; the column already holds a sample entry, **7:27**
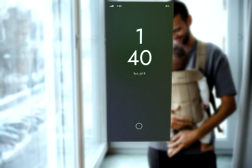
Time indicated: **1:40**
